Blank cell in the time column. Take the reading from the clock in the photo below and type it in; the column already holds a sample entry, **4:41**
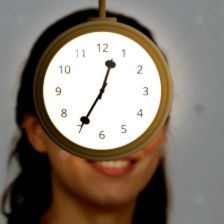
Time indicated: **12:35**
